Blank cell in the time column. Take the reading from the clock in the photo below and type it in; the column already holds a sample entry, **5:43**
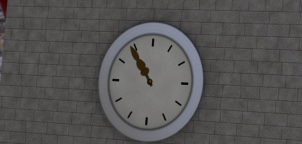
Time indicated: **10:54**
